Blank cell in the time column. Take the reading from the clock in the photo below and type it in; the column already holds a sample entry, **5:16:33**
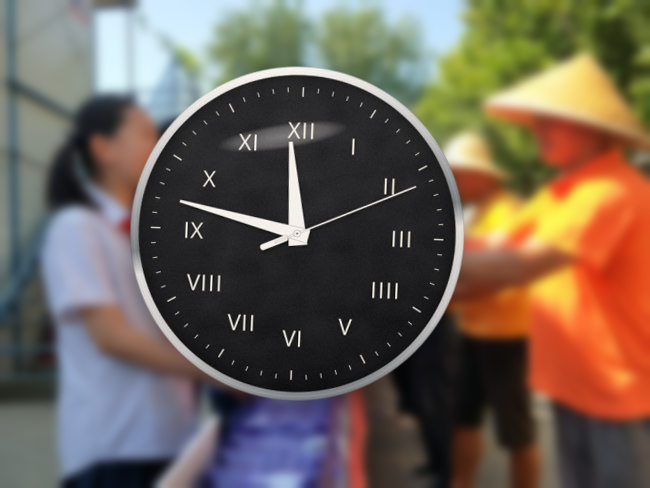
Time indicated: **11:47:11**
